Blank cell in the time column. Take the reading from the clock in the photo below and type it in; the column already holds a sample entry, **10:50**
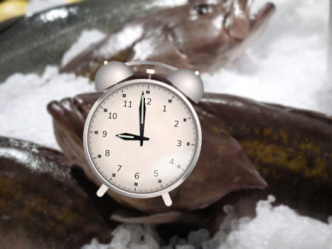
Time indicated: **8:59**
